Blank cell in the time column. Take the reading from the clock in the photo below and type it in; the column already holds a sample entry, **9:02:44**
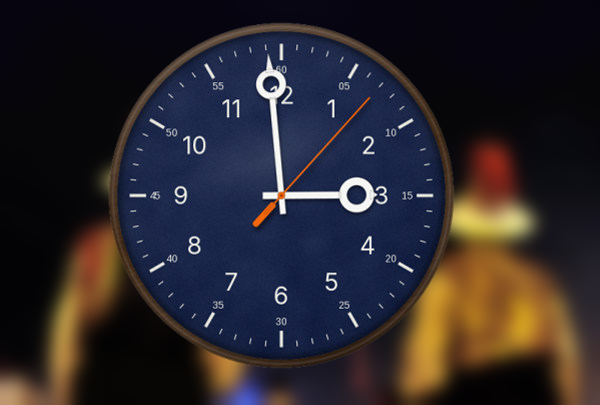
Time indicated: **2:59:07**
